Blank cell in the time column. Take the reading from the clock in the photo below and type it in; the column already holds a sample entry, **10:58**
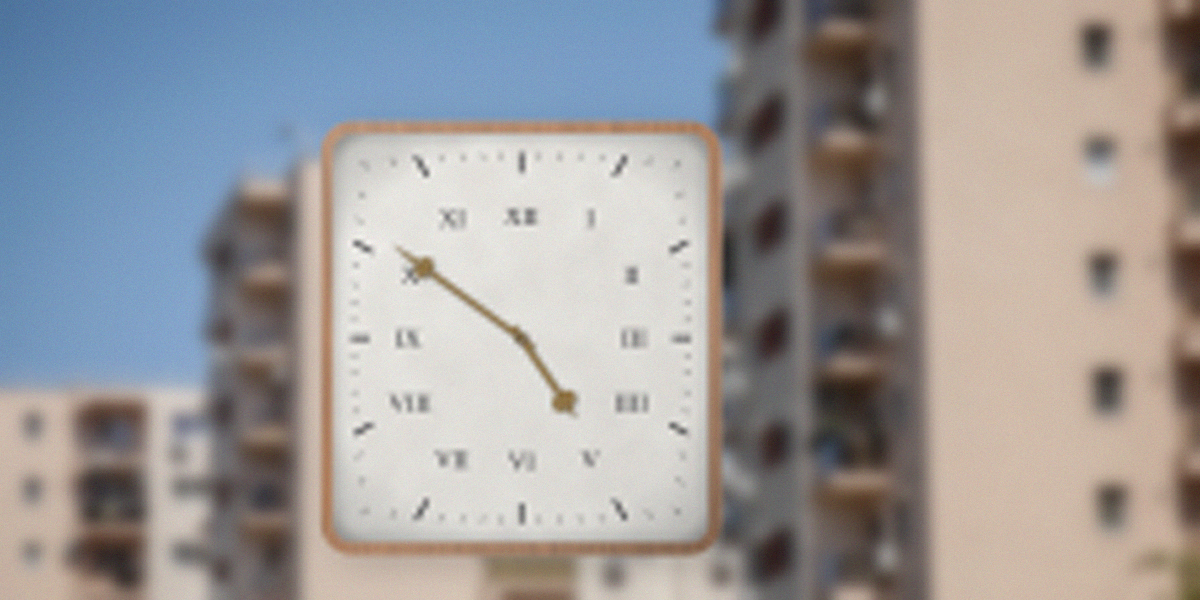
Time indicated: **4:51**
